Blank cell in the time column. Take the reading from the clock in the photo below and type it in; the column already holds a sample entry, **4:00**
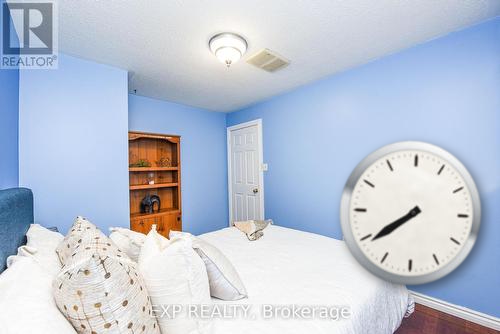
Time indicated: **7:39**
